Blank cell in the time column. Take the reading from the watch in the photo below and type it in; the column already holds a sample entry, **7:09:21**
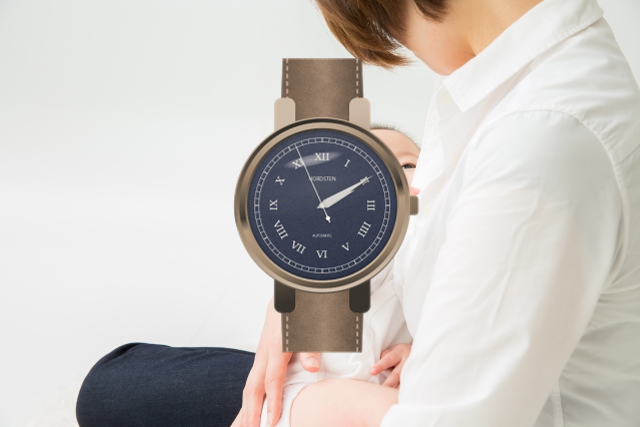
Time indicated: **2:09:56**
